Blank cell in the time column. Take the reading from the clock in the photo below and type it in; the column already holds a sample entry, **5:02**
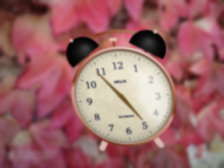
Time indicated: **4:54**
